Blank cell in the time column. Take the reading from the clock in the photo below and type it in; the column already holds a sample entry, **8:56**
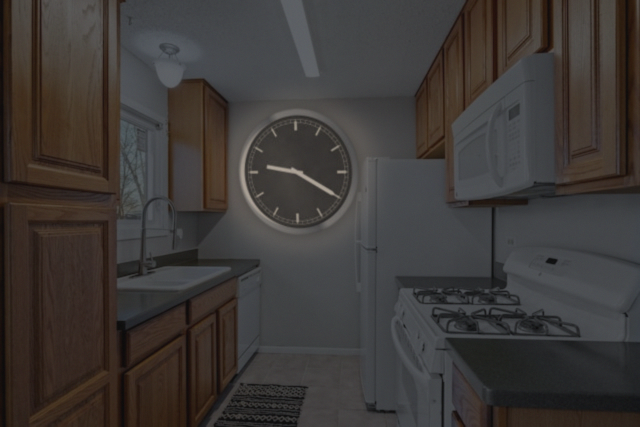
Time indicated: **9:20**
